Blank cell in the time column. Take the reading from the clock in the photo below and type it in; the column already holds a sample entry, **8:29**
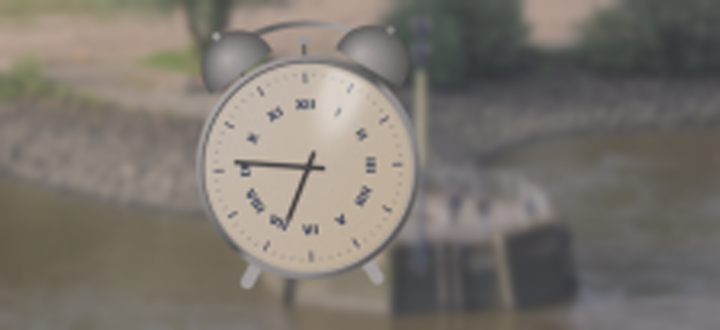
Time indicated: **6:46**
